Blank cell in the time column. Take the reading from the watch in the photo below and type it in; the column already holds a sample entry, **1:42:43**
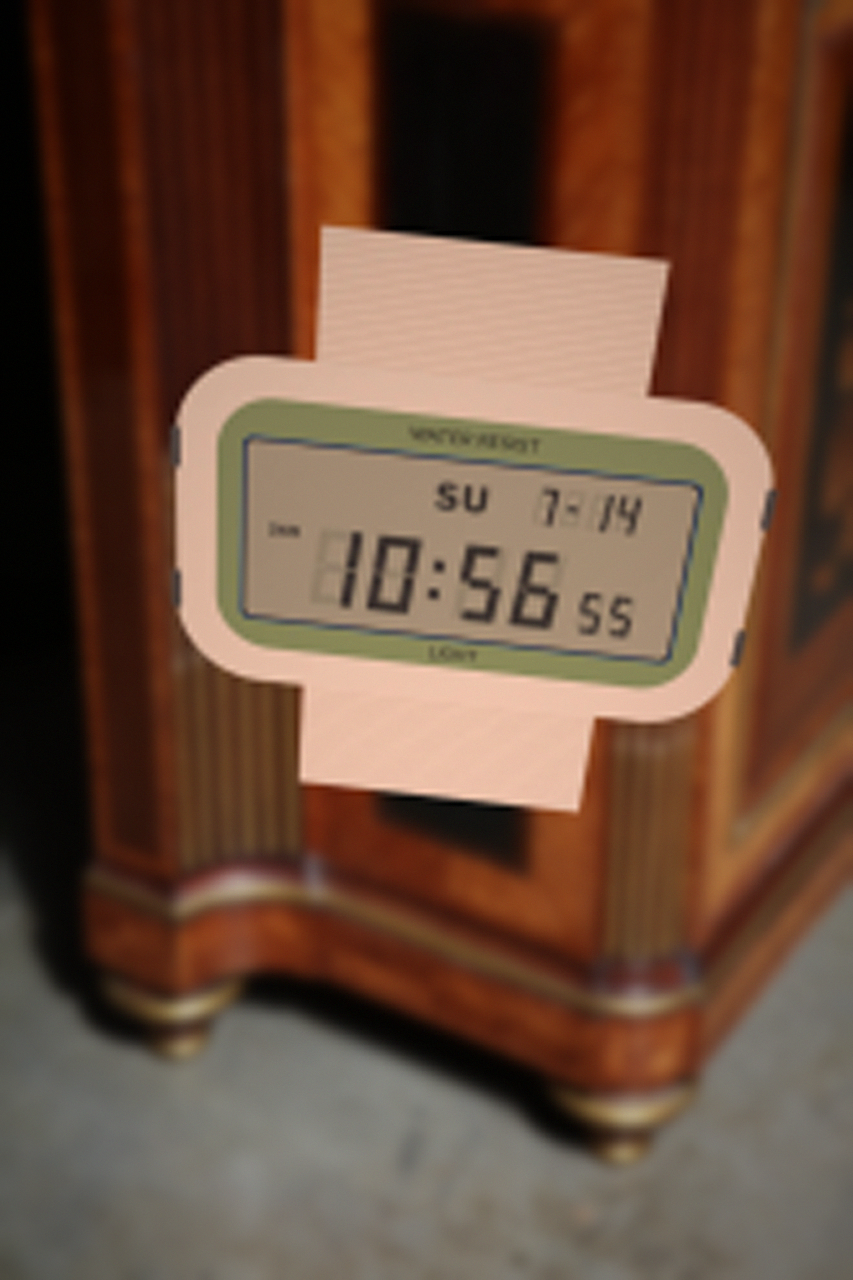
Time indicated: **10:56:55**
